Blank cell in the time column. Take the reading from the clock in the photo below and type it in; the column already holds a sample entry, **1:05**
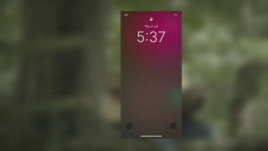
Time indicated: **5:37**
